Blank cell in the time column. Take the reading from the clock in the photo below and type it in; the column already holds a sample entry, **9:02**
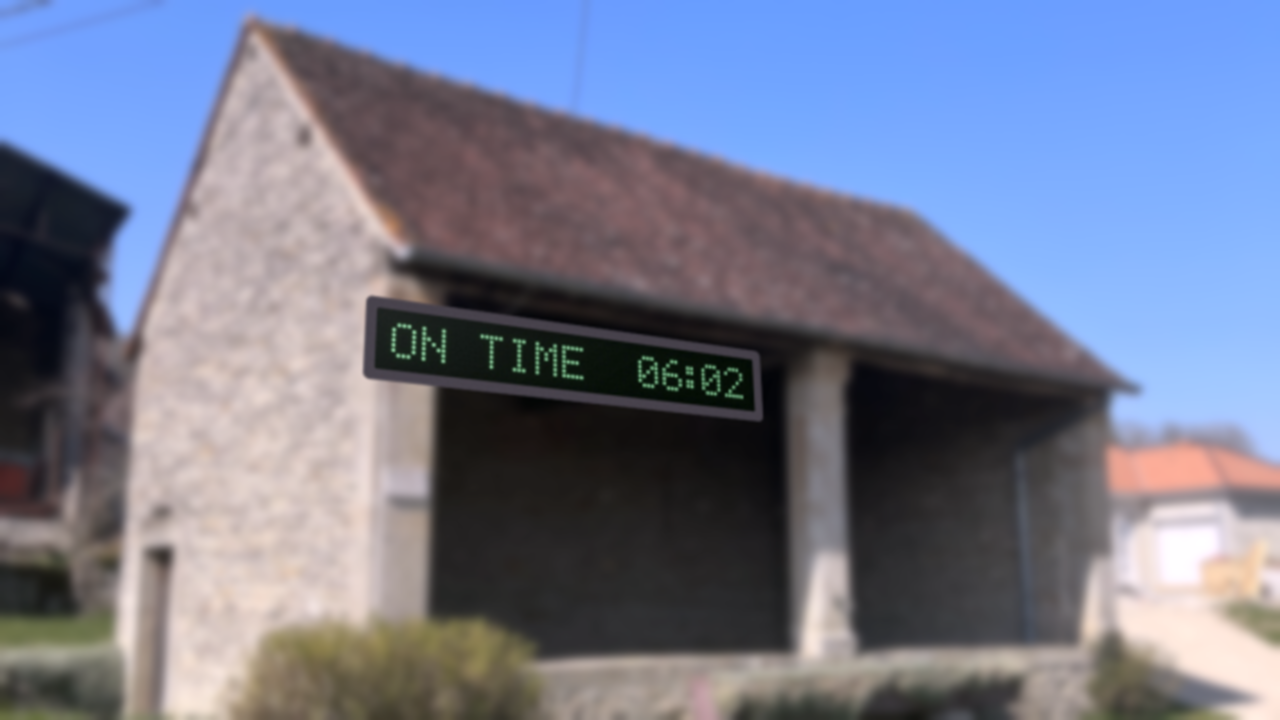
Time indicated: **6:02**
